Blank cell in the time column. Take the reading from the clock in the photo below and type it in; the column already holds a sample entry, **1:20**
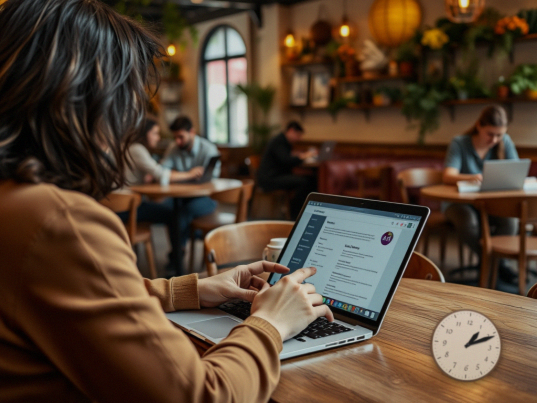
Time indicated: **1:11**
